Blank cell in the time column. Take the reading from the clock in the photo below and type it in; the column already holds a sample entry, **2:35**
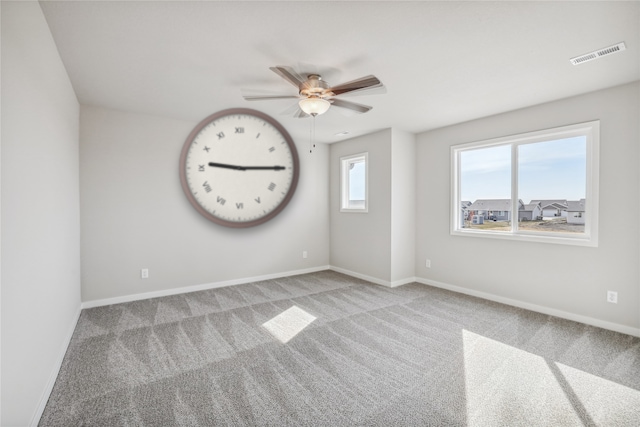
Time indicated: **9:15**
